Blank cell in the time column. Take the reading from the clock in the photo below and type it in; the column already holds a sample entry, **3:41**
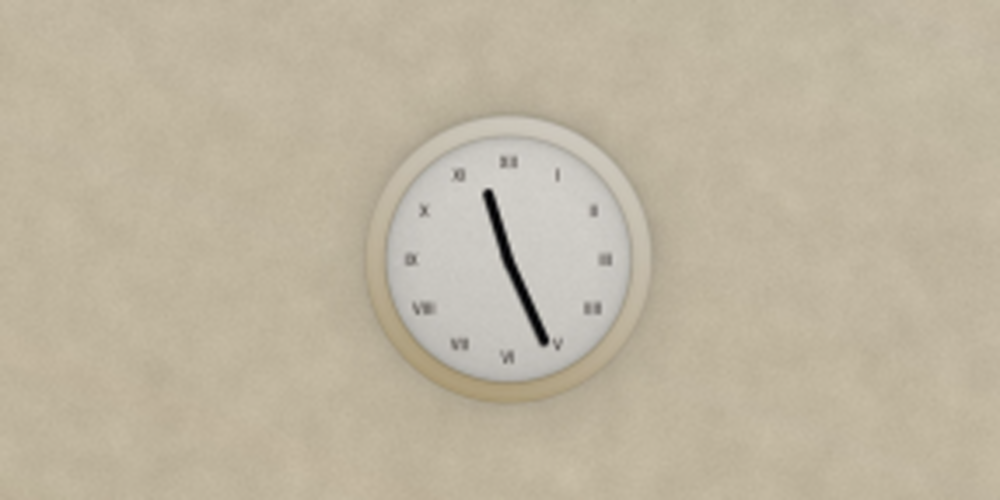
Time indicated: **11:26**
